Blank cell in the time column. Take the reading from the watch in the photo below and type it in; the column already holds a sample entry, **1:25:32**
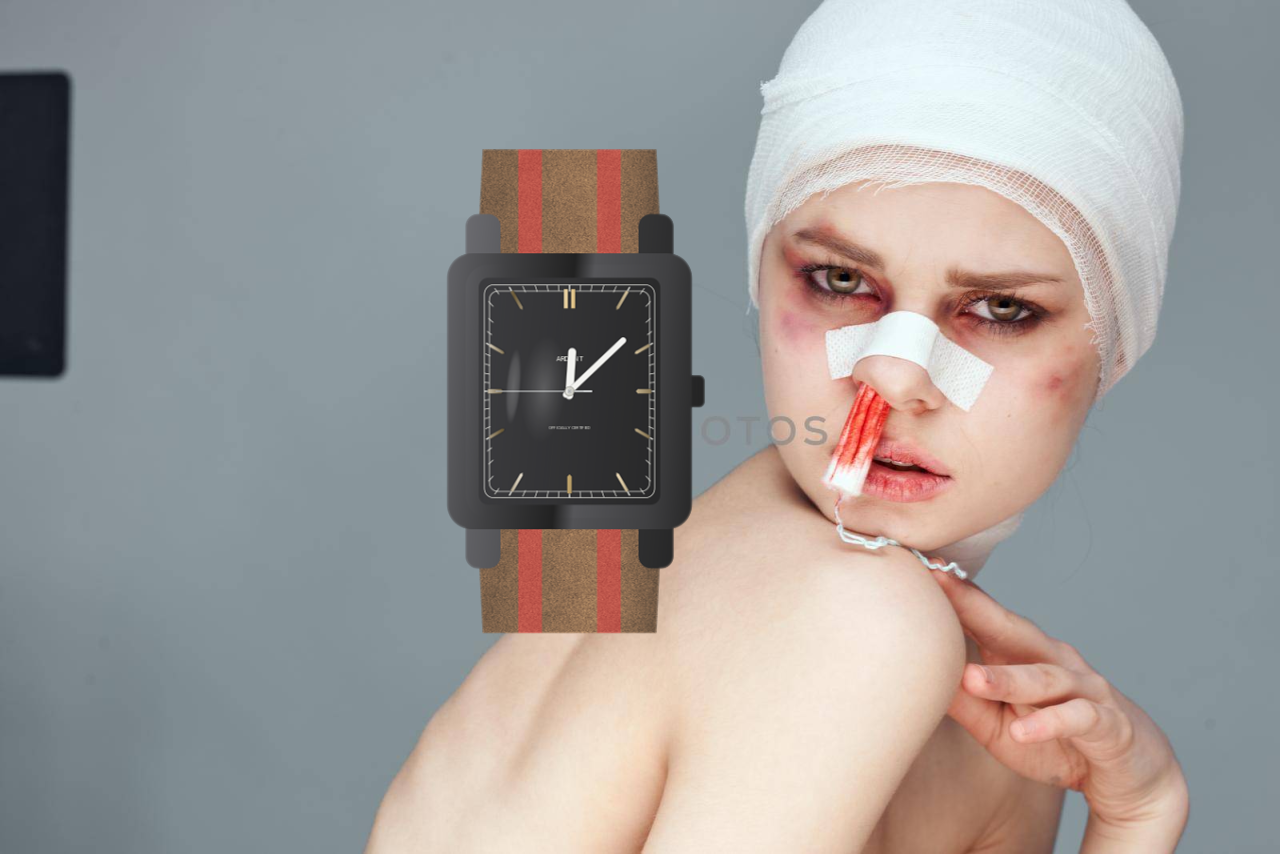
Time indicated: **12:07:45**
